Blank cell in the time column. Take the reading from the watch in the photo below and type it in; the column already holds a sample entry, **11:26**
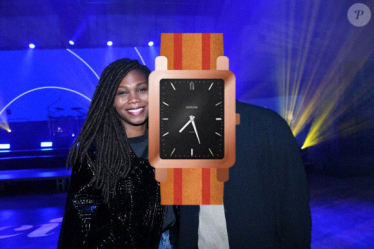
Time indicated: **7:27**
